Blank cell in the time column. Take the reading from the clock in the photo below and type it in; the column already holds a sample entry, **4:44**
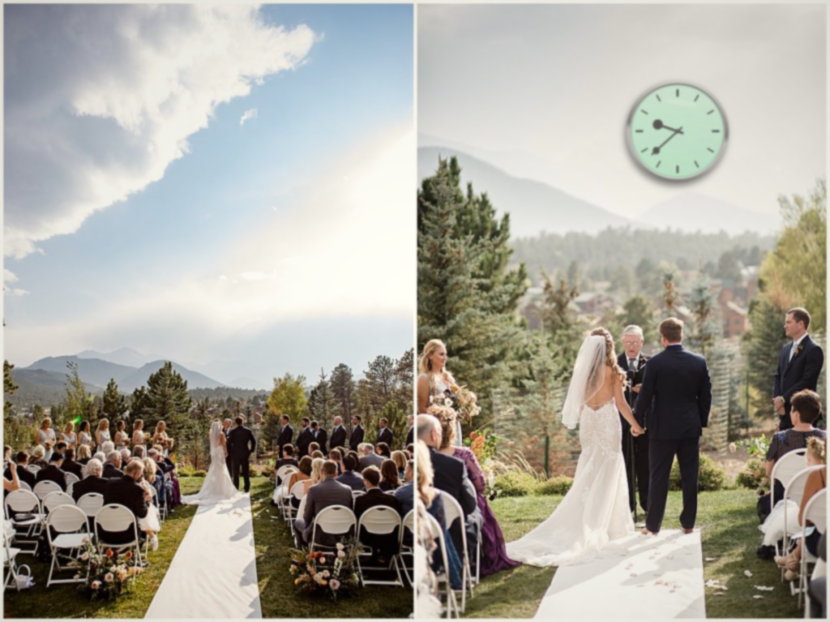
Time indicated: **9:38**
